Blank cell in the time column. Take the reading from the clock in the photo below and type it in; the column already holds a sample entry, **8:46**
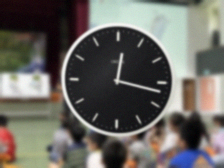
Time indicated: **12:17**
